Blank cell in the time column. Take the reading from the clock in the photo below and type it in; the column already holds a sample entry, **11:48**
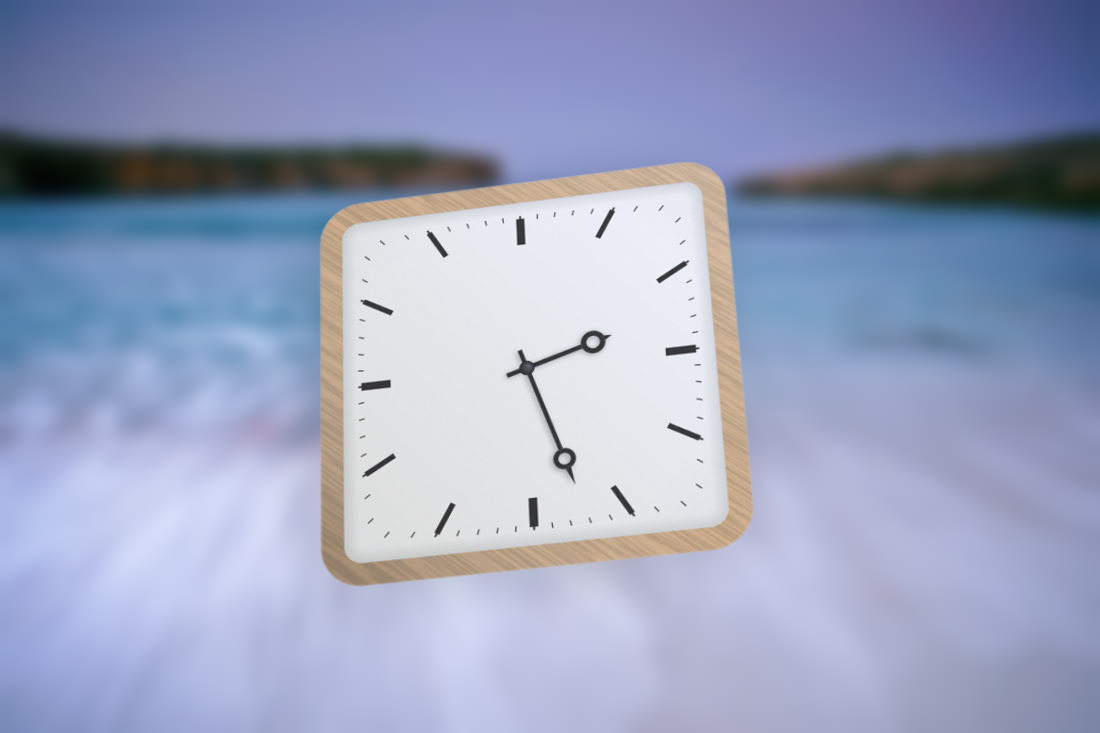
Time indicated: **2:27**
